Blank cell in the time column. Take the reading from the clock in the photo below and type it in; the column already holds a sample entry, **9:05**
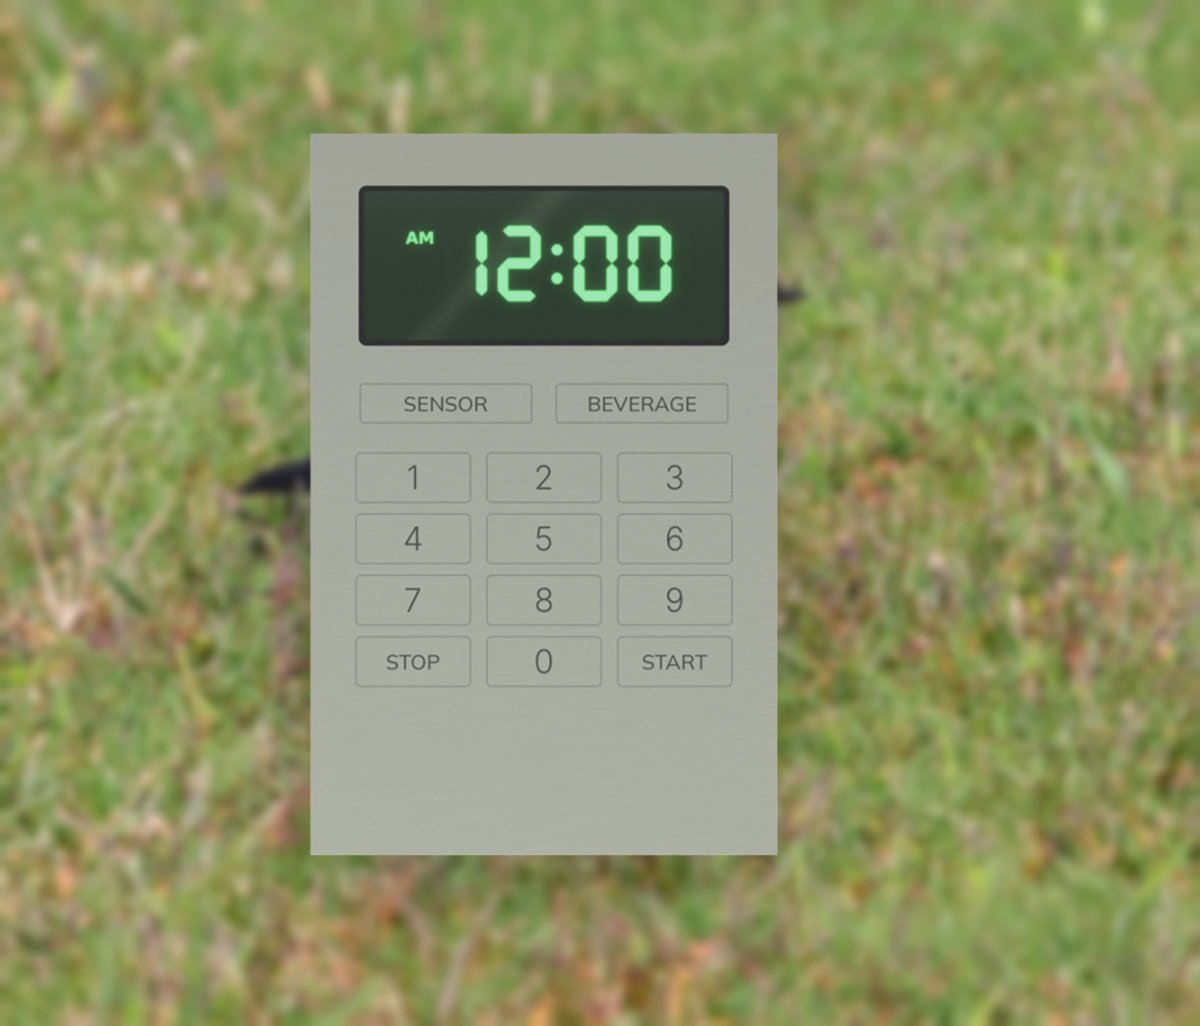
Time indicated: **12:00**
